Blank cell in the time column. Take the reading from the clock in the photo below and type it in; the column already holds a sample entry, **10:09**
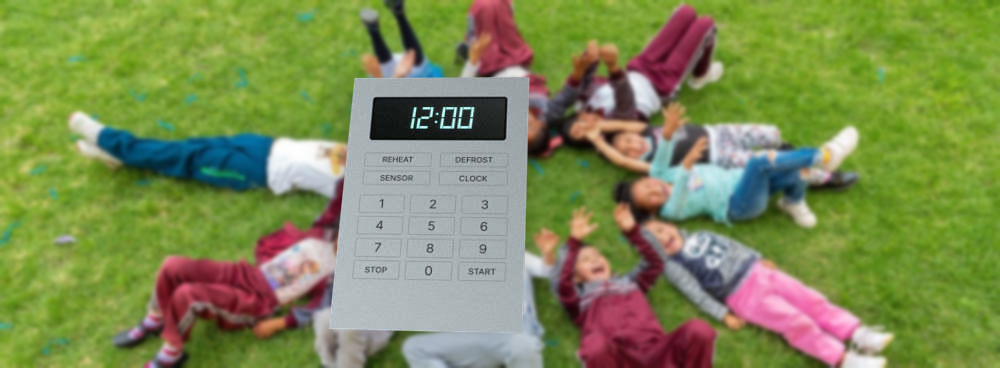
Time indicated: **12:00**
